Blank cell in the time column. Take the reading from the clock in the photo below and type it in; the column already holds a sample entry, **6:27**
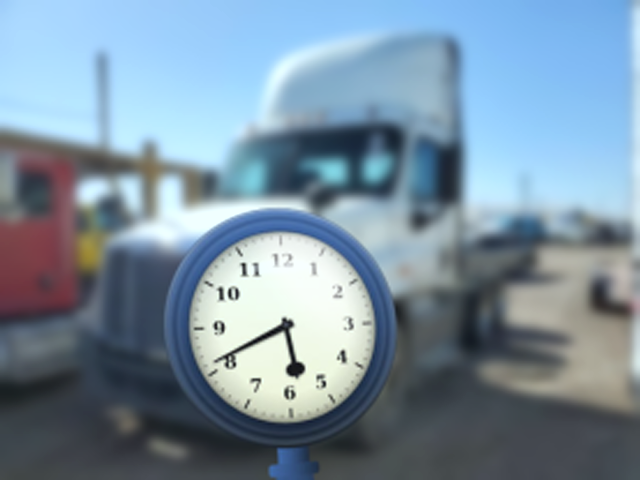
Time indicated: **5:41**
